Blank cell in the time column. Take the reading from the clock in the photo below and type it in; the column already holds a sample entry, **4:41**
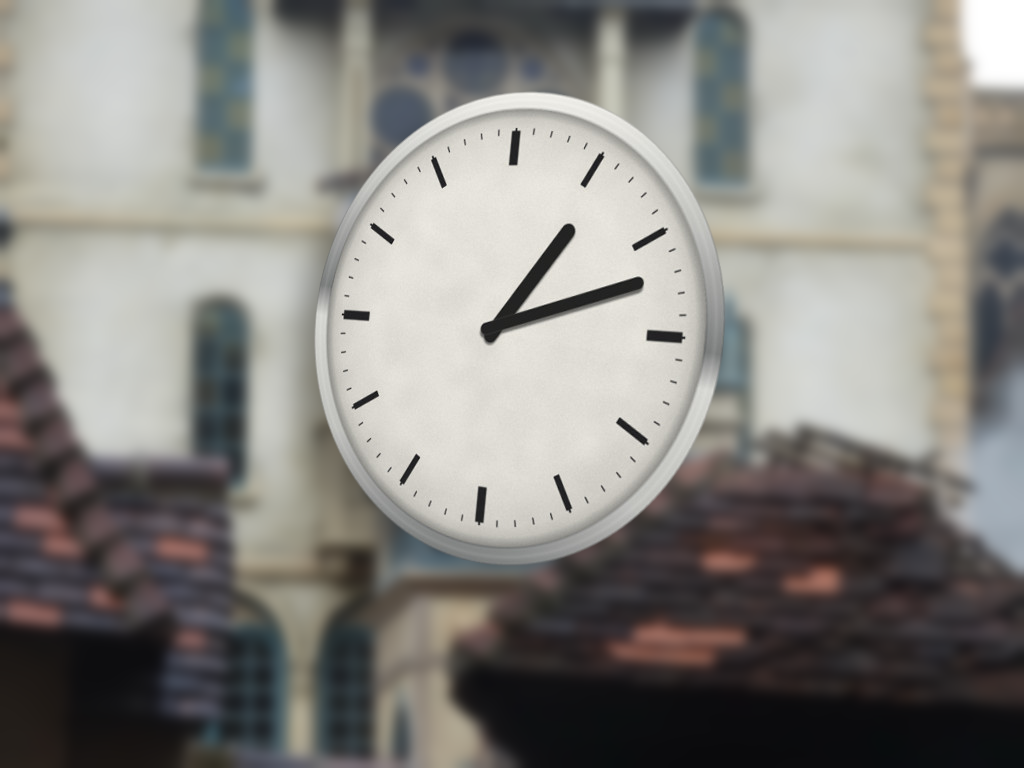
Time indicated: **1:12**
